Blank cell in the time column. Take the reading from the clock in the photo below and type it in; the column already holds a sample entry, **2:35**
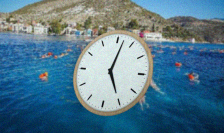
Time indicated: **5:02**
